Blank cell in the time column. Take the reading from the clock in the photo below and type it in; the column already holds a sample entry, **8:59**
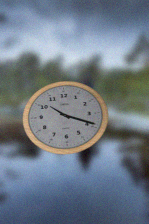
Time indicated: **10:19**
